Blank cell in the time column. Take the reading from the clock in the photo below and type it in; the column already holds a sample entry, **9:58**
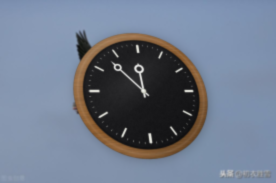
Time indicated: **11:53**
